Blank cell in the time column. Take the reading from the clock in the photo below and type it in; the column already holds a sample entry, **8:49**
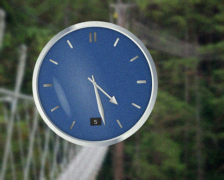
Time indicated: **4:28**
